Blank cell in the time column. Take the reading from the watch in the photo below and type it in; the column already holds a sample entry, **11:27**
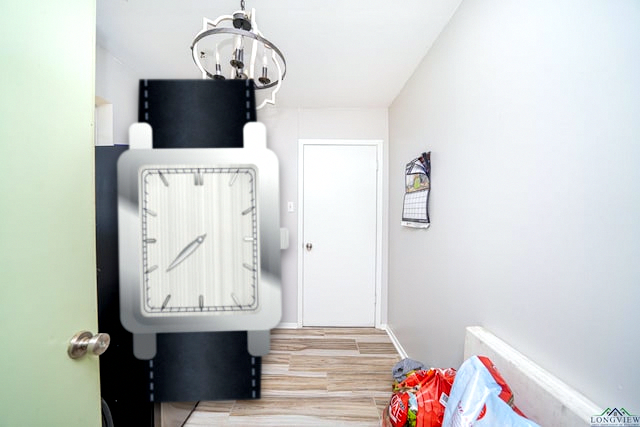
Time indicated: **7:38**
